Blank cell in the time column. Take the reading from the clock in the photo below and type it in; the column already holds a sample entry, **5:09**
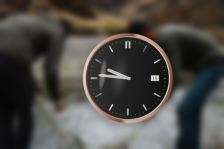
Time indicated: **9:46**
